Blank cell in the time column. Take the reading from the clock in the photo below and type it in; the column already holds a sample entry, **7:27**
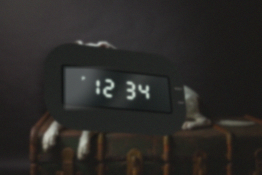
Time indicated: **12:34**
